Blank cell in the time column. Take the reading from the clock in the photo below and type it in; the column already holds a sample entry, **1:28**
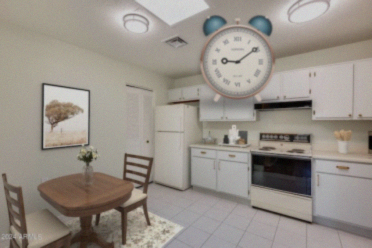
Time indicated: **9:09**
